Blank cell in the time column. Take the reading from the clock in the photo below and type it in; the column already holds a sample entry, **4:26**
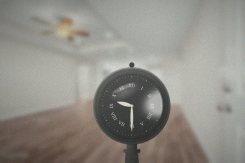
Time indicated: **9:30**
